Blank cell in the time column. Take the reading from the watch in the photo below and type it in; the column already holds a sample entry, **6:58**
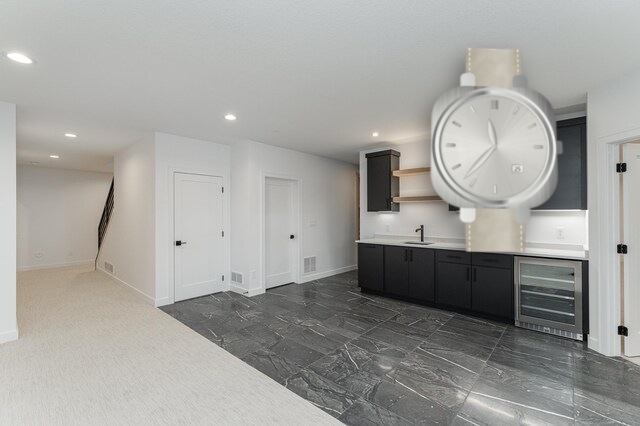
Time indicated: **11:37**
